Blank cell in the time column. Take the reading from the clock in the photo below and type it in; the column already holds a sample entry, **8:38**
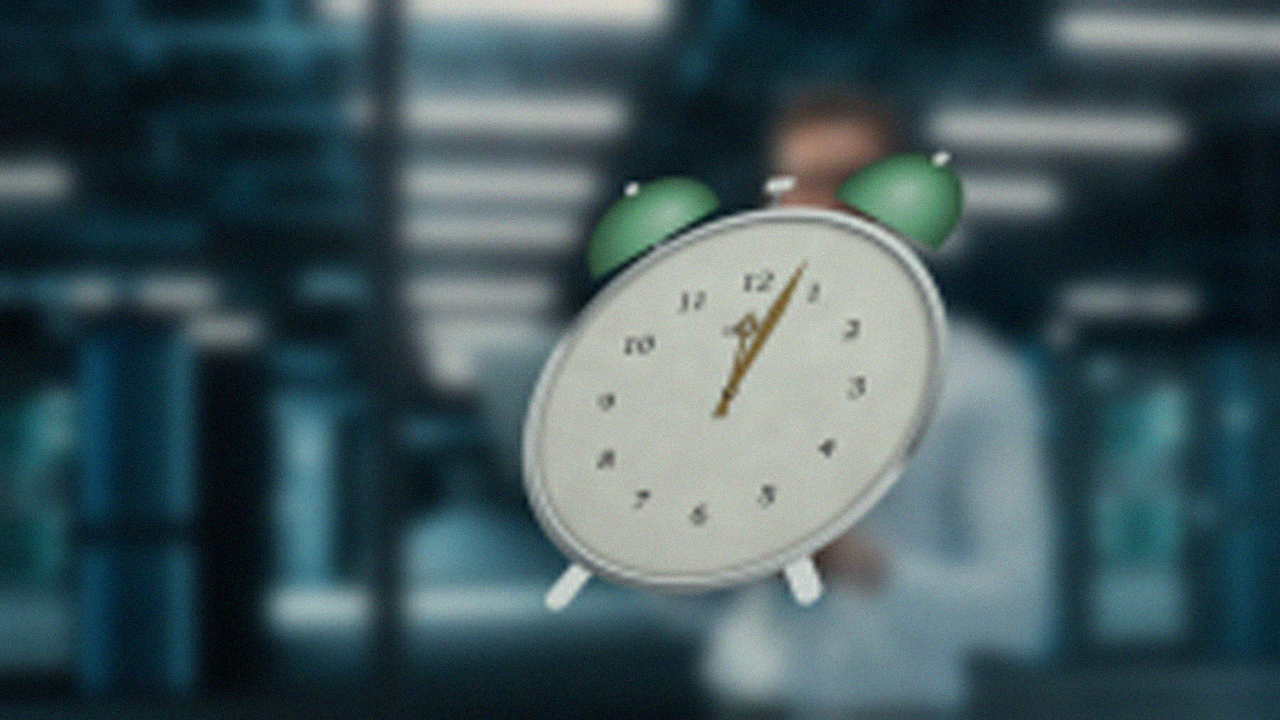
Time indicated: **12:03**
